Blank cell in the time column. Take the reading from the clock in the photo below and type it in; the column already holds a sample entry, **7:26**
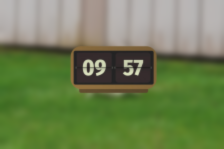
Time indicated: **9:57**
